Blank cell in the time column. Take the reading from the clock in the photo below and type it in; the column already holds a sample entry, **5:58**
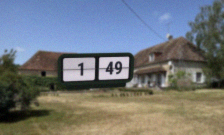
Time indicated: **1:49**
